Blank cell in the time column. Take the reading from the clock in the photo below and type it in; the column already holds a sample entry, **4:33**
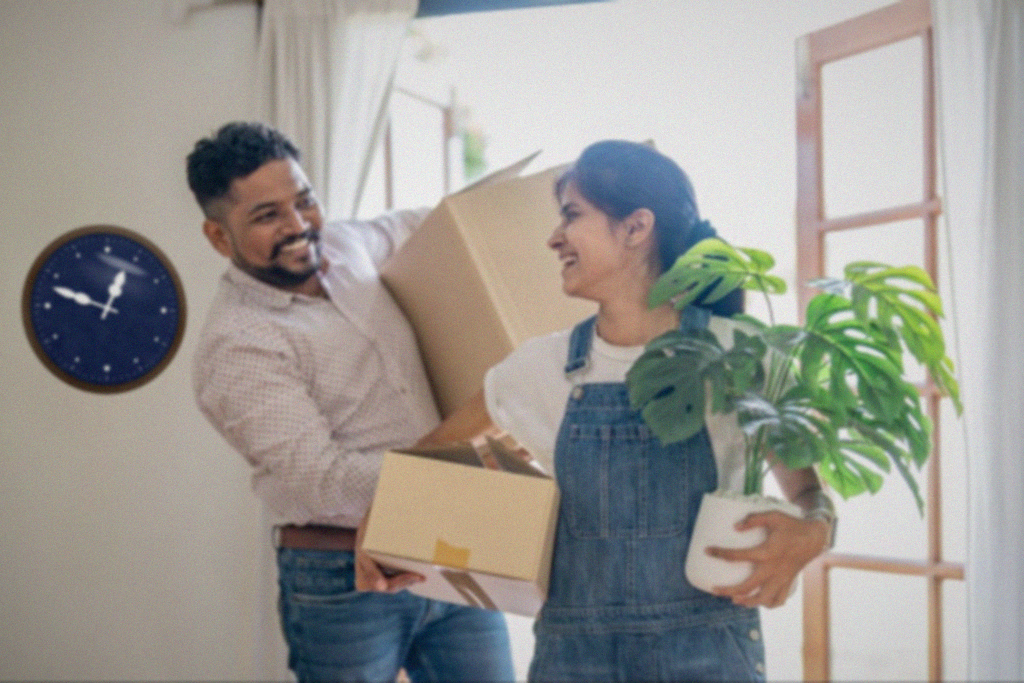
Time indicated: **12:48**
